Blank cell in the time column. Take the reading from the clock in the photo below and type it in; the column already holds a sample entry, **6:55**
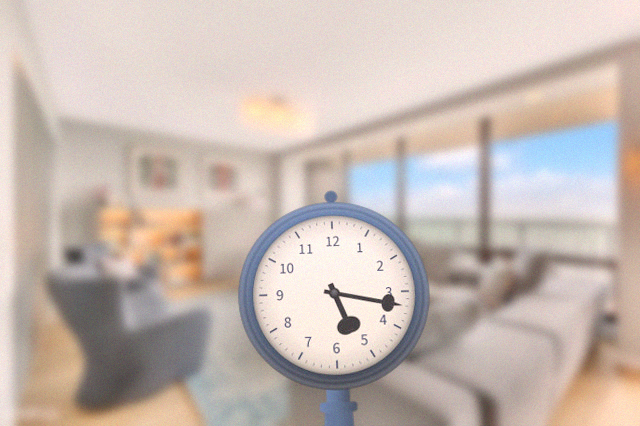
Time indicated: **5:17**
